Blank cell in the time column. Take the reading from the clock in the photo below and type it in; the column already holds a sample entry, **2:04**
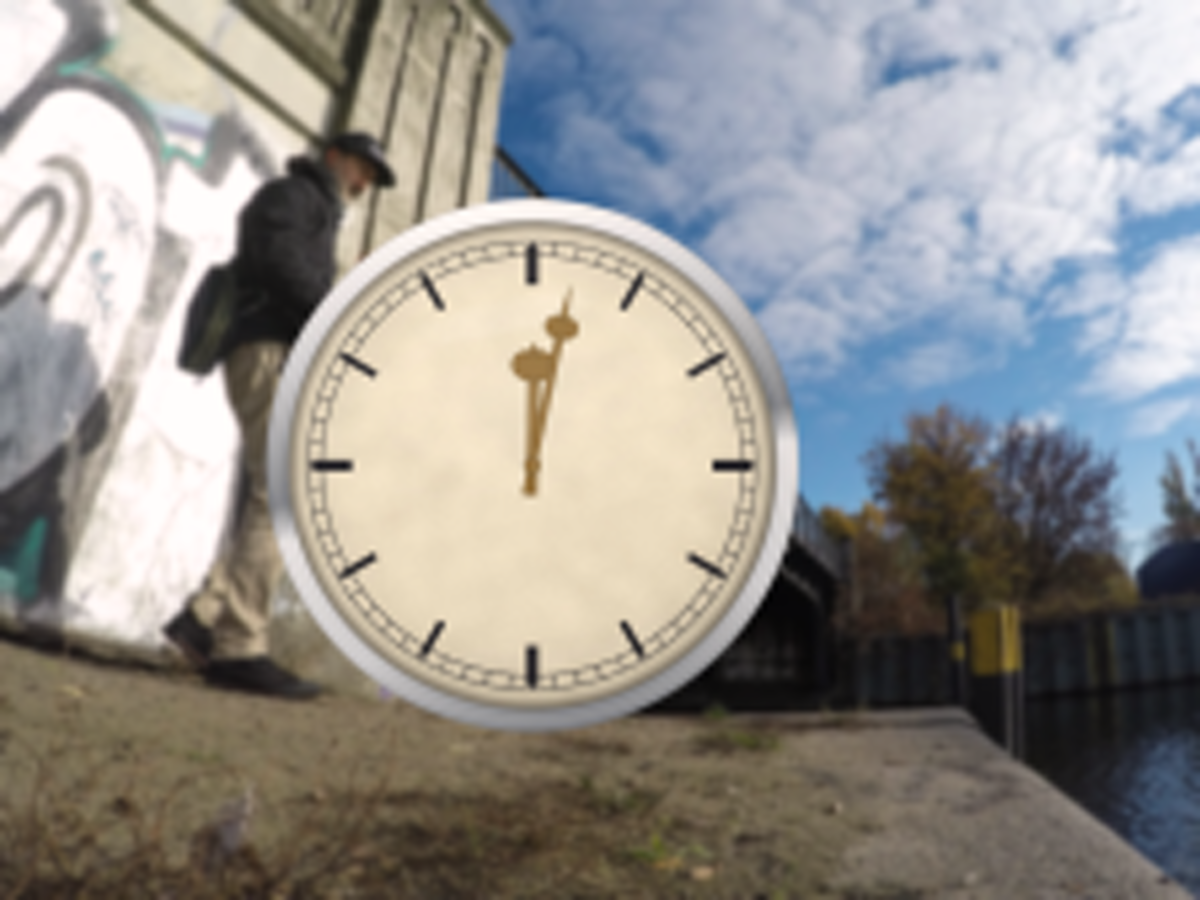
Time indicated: **12:02**
